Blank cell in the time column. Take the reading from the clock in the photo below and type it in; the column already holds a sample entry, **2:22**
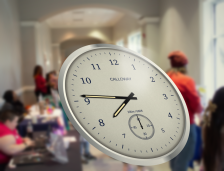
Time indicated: **7:46**
